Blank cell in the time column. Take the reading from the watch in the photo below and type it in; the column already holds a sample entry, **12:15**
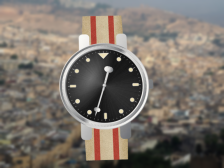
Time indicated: **12:33**
